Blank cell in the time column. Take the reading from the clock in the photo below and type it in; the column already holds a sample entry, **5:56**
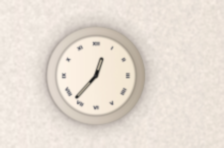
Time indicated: **12:37**
